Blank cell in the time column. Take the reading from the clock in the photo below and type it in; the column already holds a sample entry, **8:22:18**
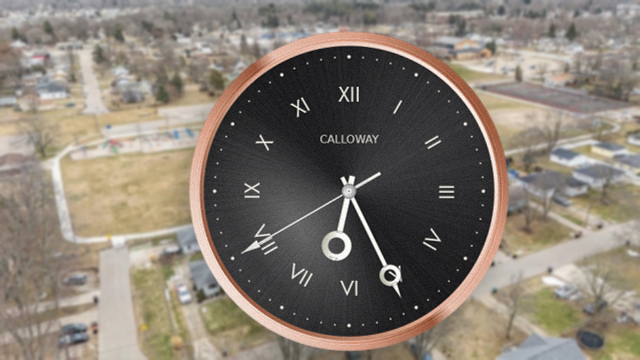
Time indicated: **6:25:40**
